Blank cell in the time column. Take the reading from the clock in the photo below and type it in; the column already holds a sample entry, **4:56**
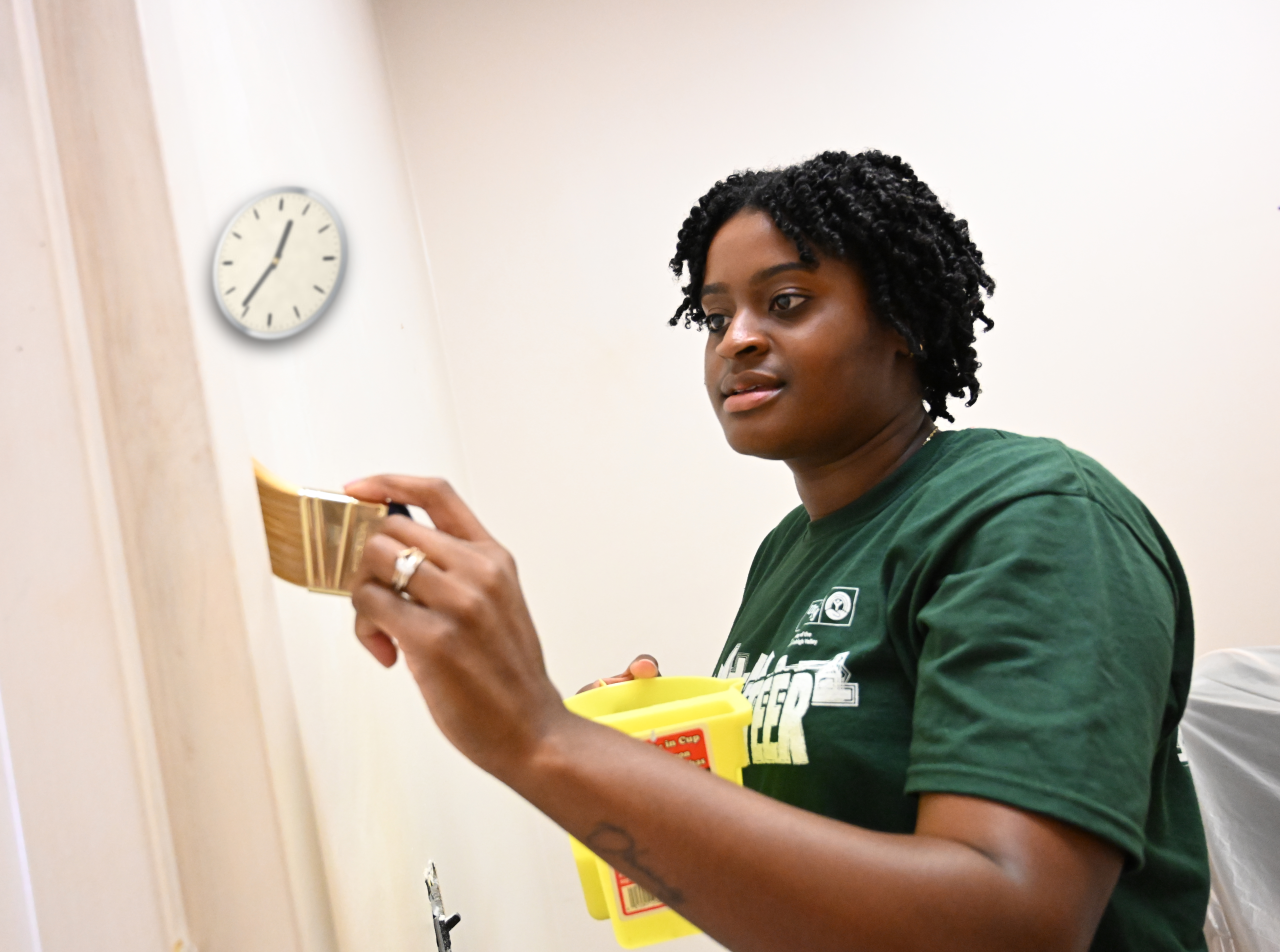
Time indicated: **12:36**
